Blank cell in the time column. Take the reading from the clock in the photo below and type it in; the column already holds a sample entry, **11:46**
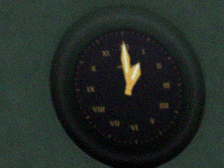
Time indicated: **1:00**
